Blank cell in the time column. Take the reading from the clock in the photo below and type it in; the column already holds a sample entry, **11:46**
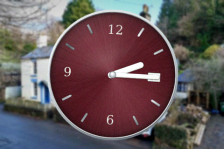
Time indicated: **2:15**
